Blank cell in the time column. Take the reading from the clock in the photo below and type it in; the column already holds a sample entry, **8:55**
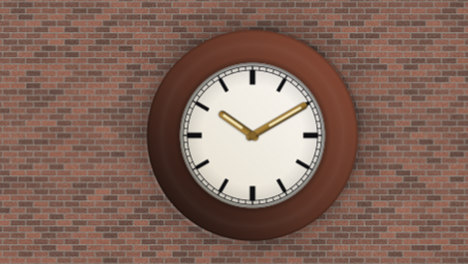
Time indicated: **10:10**
